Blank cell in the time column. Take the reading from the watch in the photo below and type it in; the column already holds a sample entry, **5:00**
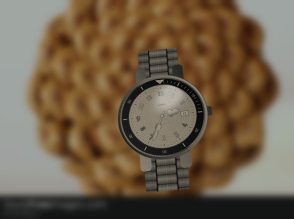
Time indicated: **2:34**
